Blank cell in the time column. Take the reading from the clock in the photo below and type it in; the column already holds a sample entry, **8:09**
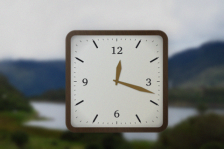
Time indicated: **12:18**
